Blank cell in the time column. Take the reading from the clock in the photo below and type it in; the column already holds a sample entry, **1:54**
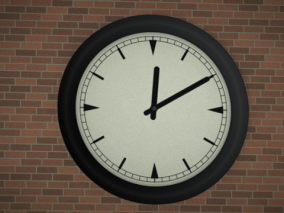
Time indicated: **12:10**
